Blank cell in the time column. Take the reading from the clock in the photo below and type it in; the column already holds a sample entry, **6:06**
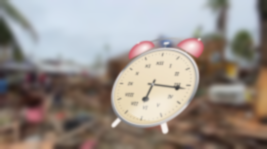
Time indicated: **6:16**
